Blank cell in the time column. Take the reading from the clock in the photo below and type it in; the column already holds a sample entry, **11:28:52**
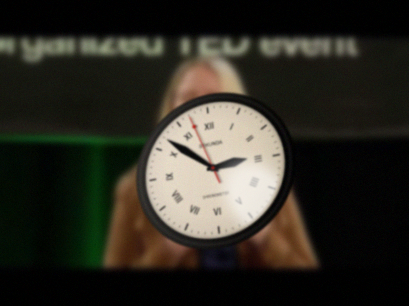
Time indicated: **2:51:57**
